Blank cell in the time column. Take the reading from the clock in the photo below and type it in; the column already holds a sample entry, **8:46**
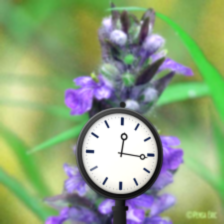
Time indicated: **12:16**
